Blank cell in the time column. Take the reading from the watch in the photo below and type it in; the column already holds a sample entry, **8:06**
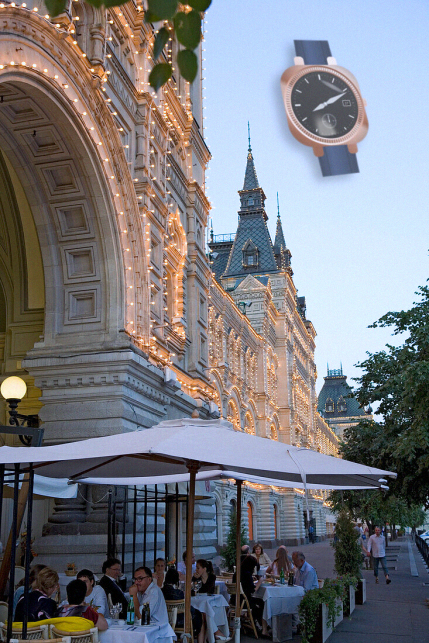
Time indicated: **8:11**
